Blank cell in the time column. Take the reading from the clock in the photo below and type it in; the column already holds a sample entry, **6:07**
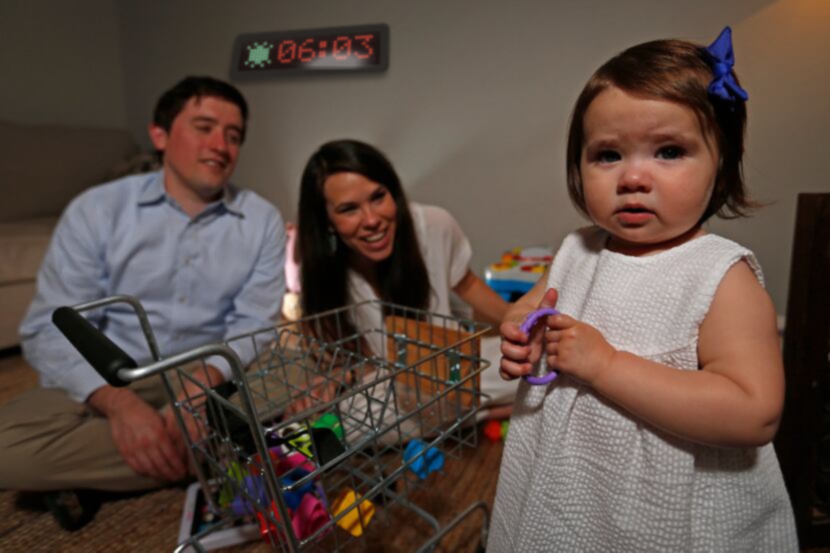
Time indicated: **6:03**
